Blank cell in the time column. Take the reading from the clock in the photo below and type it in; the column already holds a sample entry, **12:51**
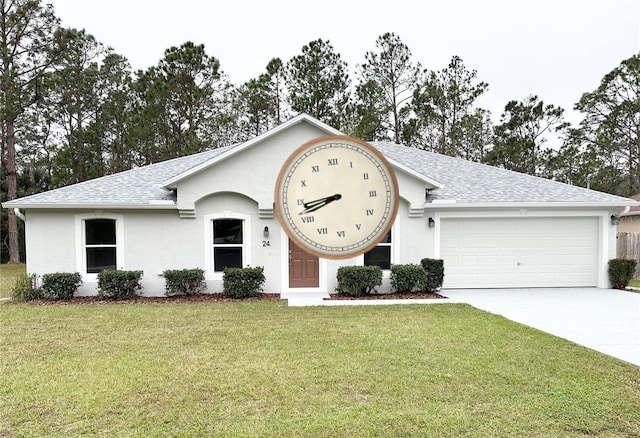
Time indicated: **8:42**
